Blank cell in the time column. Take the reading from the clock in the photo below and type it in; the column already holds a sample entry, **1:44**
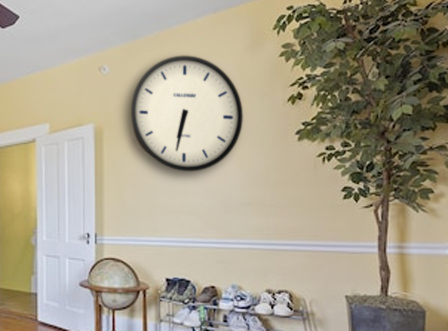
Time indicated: **6:32**
